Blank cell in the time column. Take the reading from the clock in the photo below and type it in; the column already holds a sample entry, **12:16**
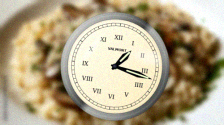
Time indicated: **1:17**
